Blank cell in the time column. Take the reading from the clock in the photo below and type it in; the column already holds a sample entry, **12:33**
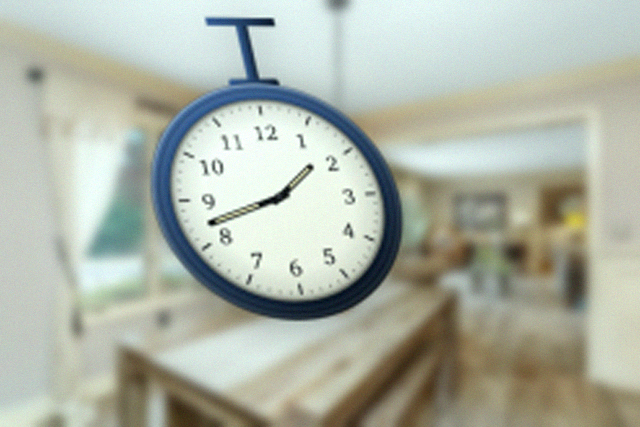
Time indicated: **1:42**
